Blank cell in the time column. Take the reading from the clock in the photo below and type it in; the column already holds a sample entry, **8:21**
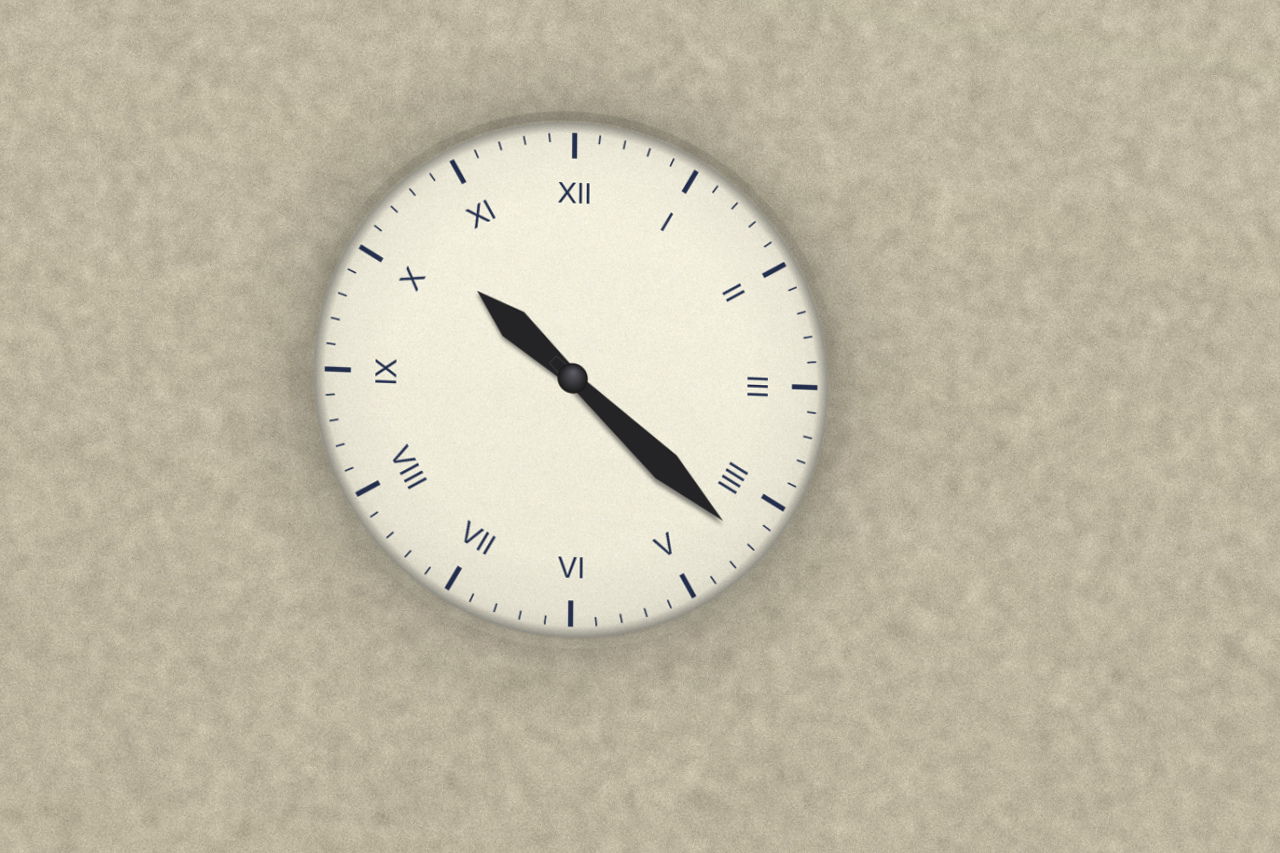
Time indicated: **10:22**
